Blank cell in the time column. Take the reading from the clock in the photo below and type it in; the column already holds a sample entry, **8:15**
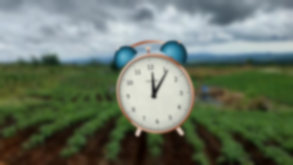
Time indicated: **12:06**
